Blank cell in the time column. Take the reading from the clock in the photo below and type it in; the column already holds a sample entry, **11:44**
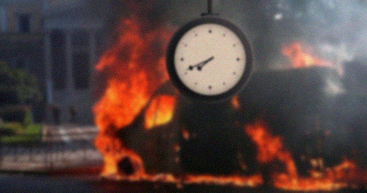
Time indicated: **7:41**
